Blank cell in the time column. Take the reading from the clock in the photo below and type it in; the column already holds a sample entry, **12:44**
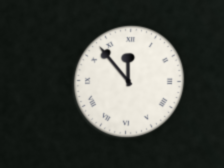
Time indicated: **11:53**
